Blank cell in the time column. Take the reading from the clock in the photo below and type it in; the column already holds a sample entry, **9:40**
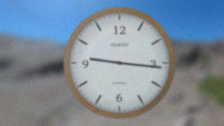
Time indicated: **9:16**
